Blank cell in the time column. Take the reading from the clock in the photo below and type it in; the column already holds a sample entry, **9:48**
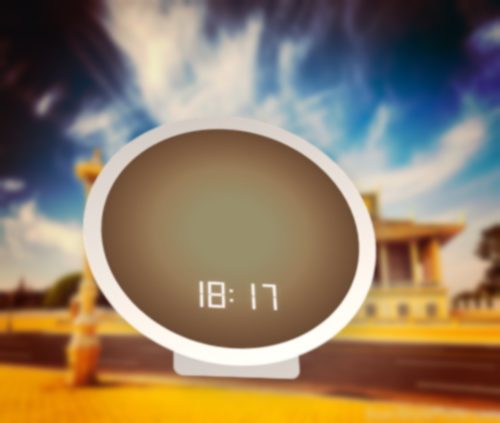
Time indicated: **18:17**
